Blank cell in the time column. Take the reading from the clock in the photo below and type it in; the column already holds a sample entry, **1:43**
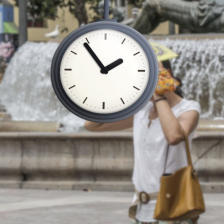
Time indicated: **1:54**
